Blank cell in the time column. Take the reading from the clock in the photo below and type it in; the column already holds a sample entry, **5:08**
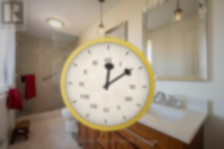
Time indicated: **12:09**
